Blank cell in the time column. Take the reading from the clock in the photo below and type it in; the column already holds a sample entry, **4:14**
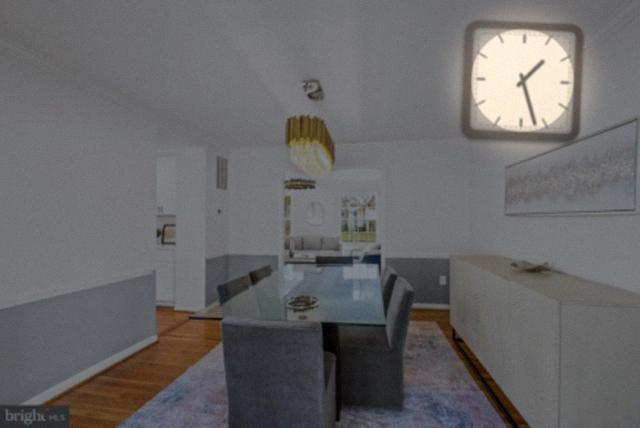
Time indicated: **1:27**
